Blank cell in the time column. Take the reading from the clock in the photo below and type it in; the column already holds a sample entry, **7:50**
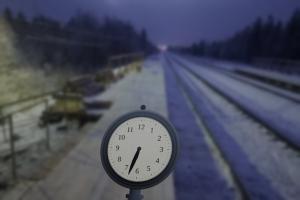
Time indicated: **6:33**
